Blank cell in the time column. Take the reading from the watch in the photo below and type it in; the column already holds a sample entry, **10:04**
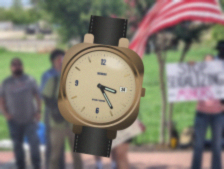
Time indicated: **3:24**
